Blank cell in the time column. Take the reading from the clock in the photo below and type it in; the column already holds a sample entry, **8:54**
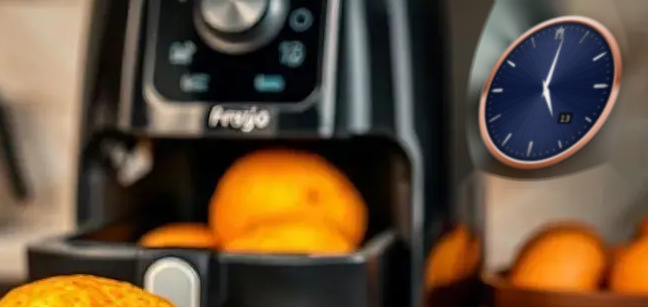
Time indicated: **5:01**
